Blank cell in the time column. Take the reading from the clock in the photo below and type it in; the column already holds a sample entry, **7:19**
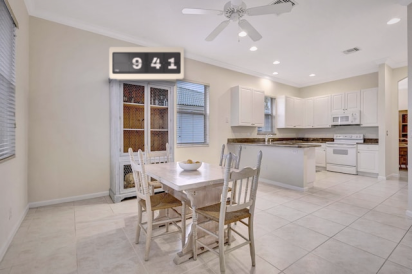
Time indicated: **9:41**
